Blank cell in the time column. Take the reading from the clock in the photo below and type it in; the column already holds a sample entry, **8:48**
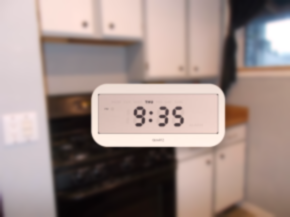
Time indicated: **9:35**
